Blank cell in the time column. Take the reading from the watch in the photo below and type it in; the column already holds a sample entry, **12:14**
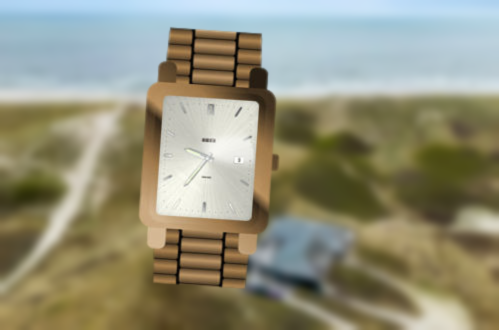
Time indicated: **9:36**
